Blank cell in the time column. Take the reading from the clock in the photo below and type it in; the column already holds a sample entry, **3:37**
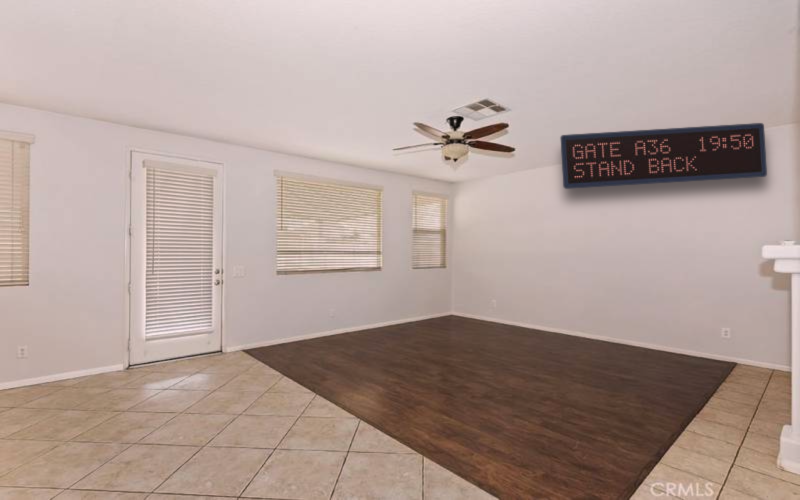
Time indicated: **19:50**
